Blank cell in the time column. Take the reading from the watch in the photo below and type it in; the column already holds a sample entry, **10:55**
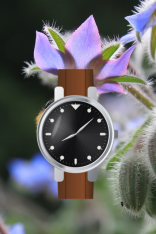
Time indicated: **8:08**
